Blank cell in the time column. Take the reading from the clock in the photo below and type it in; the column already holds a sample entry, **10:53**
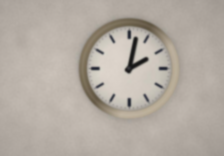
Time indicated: **2:02**
